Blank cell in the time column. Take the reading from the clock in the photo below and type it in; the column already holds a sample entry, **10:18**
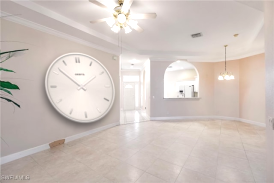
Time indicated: **1:52**
